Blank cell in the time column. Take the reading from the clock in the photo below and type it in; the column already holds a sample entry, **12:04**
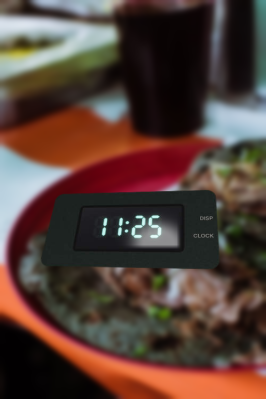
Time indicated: **11:25**
